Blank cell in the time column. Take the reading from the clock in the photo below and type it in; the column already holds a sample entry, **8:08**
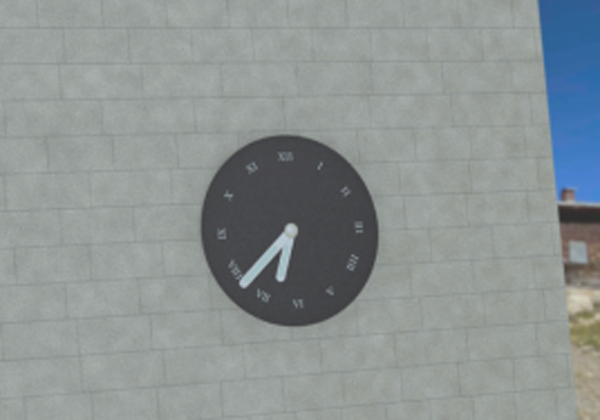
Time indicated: **6:38**
